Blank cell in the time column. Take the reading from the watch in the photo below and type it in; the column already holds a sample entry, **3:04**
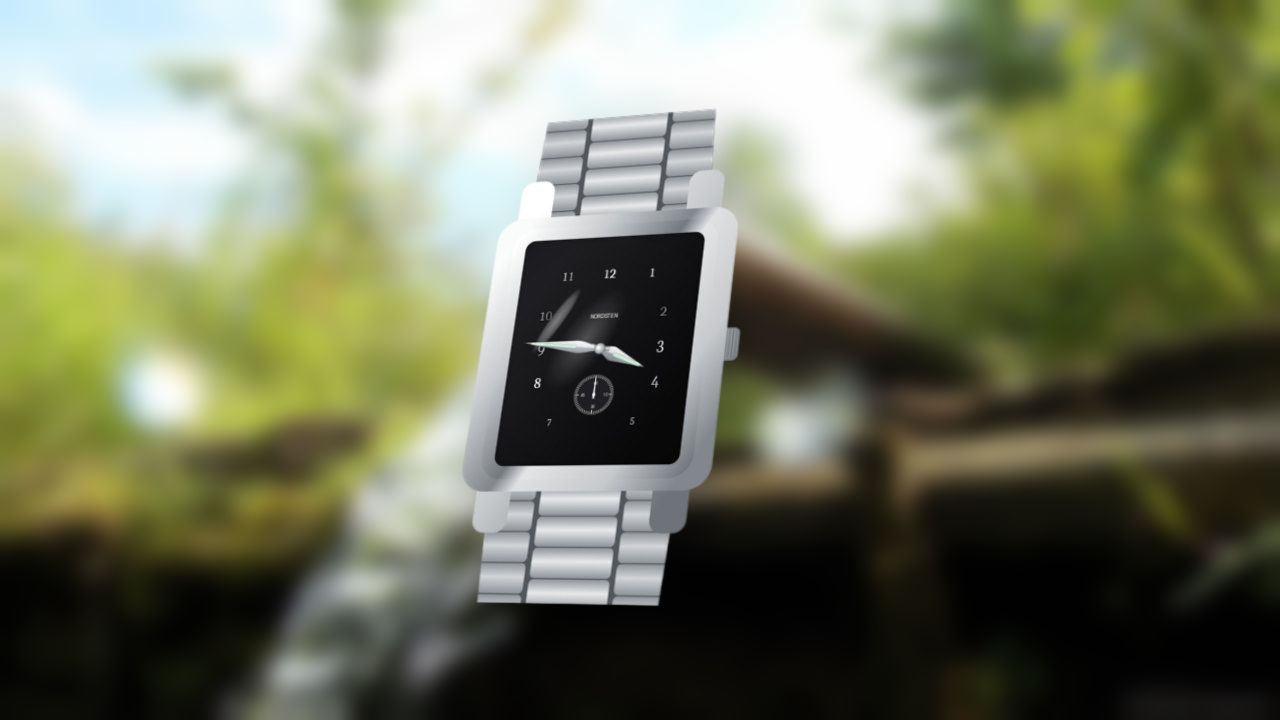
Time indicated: **3:46**
